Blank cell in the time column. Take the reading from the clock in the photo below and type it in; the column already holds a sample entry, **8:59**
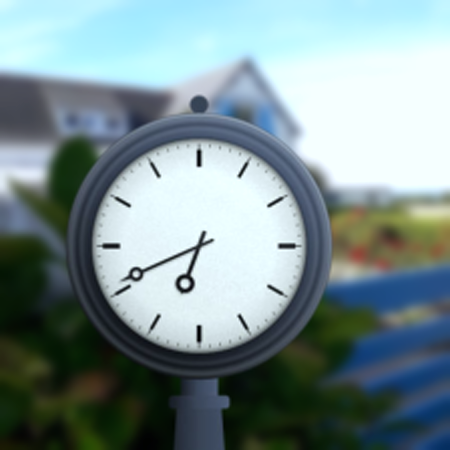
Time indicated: **6:41**
